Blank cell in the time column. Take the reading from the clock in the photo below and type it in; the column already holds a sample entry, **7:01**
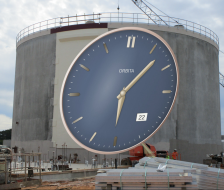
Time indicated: **6:07**
